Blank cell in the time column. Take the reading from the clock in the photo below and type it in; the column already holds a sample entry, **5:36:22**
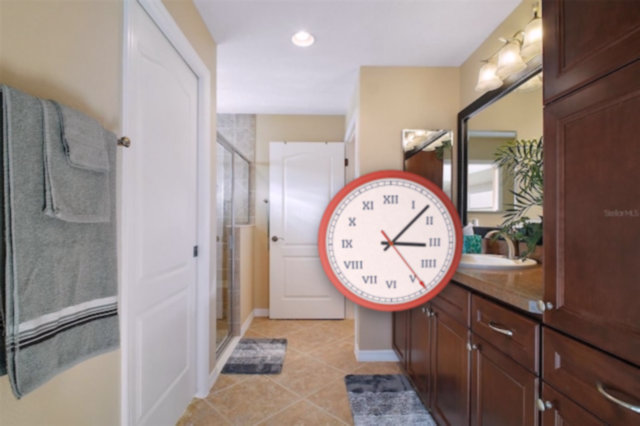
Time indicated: **3:07:24**
